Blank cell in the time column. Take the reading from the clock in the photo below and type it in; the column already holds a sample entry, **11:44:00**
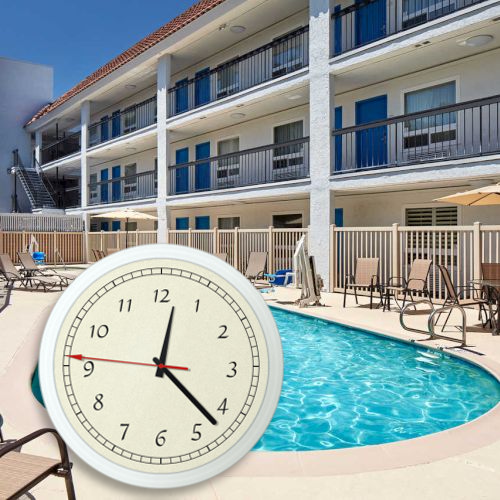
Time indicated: **12:22:46**
